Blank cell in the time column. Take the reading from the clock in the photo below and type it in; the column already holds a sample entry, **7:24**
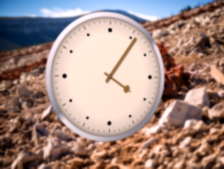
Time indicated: **4:06**
